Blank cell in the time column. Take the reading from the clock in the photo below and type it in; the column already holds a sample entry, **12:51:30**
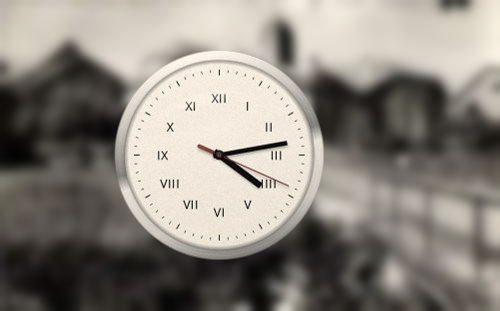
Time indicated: **4:13:19**
